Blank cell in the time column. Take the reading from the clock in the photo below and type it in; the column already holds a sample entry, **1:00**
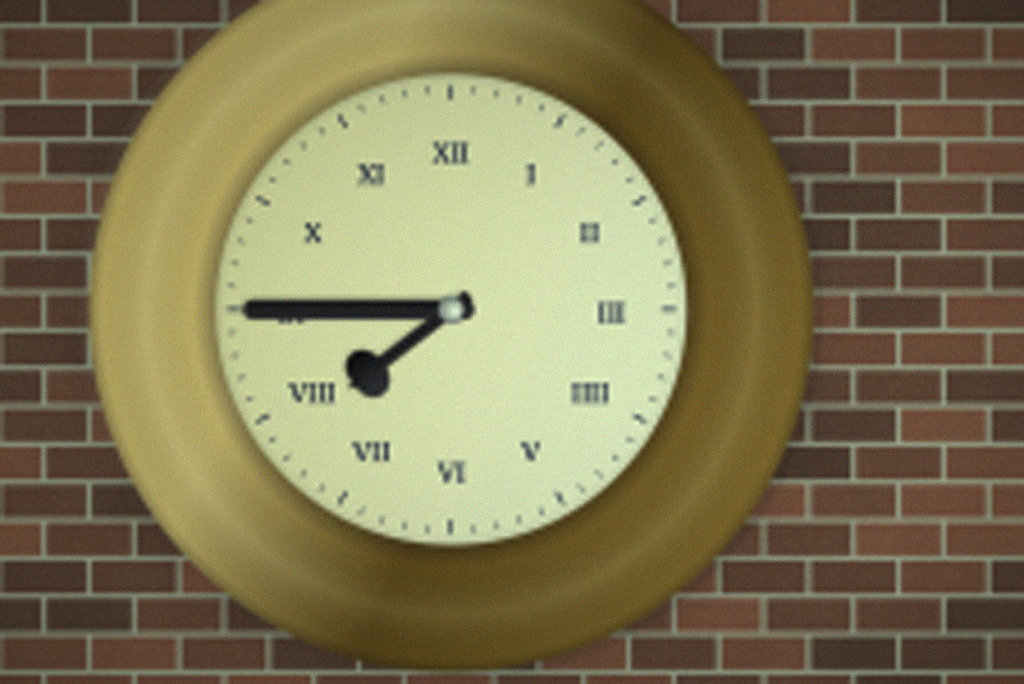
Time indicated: **7:45**
